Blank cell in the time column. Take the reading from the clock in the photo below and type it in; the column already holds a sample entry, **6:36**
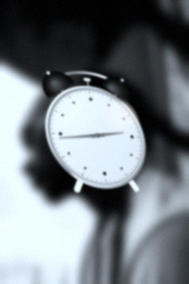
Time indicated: **2:44**
